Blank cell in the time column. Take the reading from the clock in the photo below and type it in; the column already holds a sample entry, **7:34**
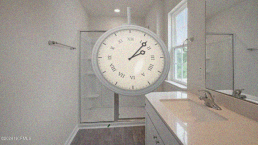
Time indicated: **2:07**
